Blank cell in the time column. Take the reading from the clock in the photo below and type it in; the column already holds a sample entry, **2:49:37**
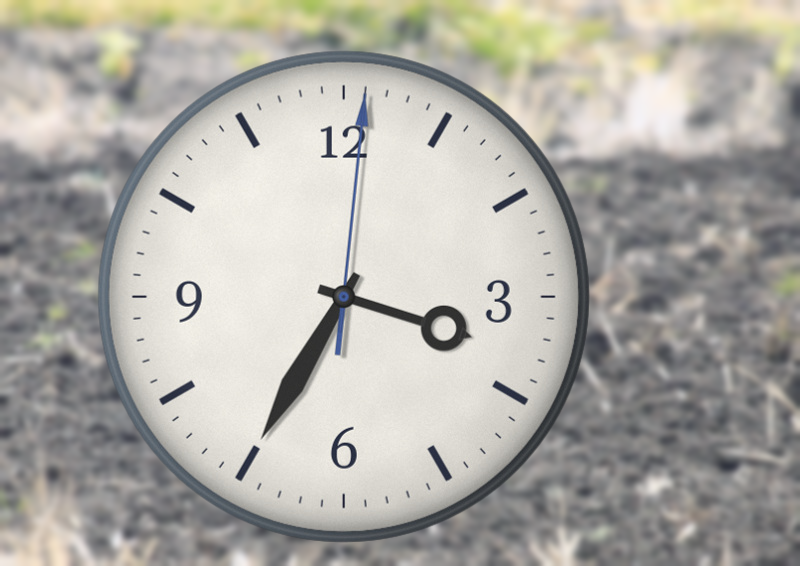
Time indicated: **3:35:01**
